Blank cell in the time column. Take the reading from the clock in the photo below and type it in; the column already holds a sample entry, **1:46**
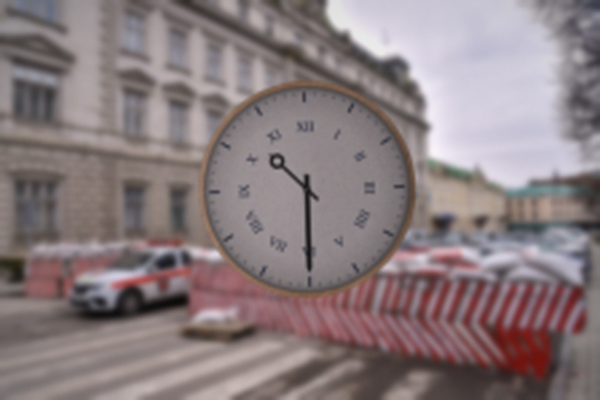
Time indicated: **10:30**
